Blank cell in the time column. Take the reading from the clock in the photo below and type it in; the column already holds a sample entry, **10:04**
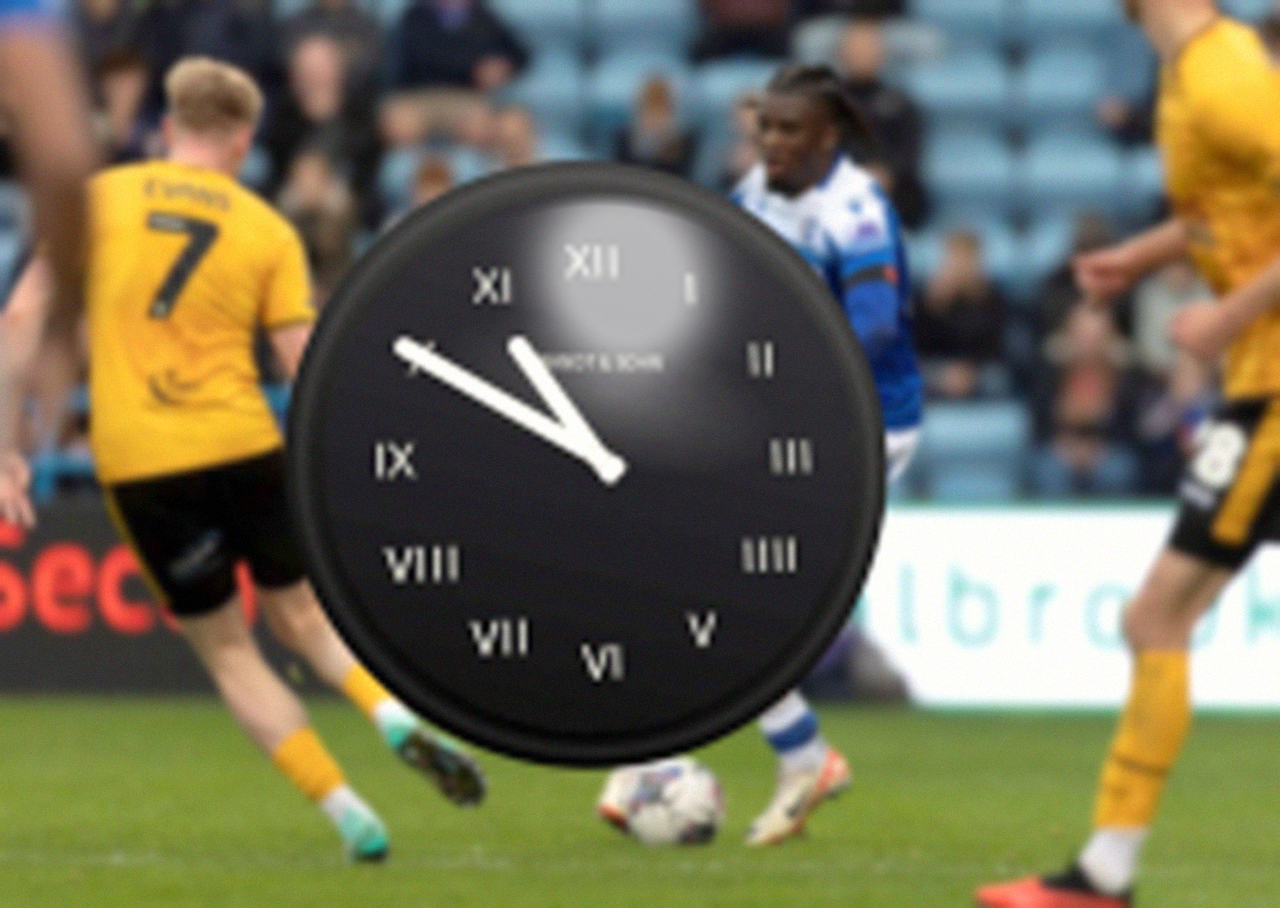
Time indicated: **10:50**
